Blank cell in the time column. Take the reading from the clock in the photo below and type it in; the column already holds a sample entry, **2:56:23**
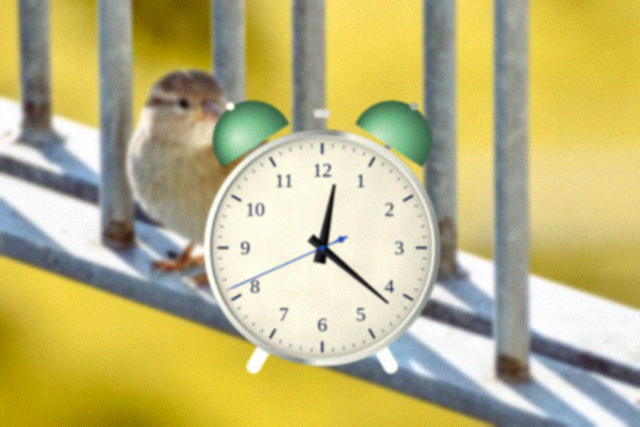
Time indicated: **12:21:41**
